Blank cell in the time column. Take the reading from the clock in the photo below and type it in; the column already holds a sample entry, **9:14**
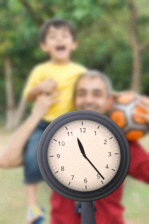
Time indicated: **11:24**
